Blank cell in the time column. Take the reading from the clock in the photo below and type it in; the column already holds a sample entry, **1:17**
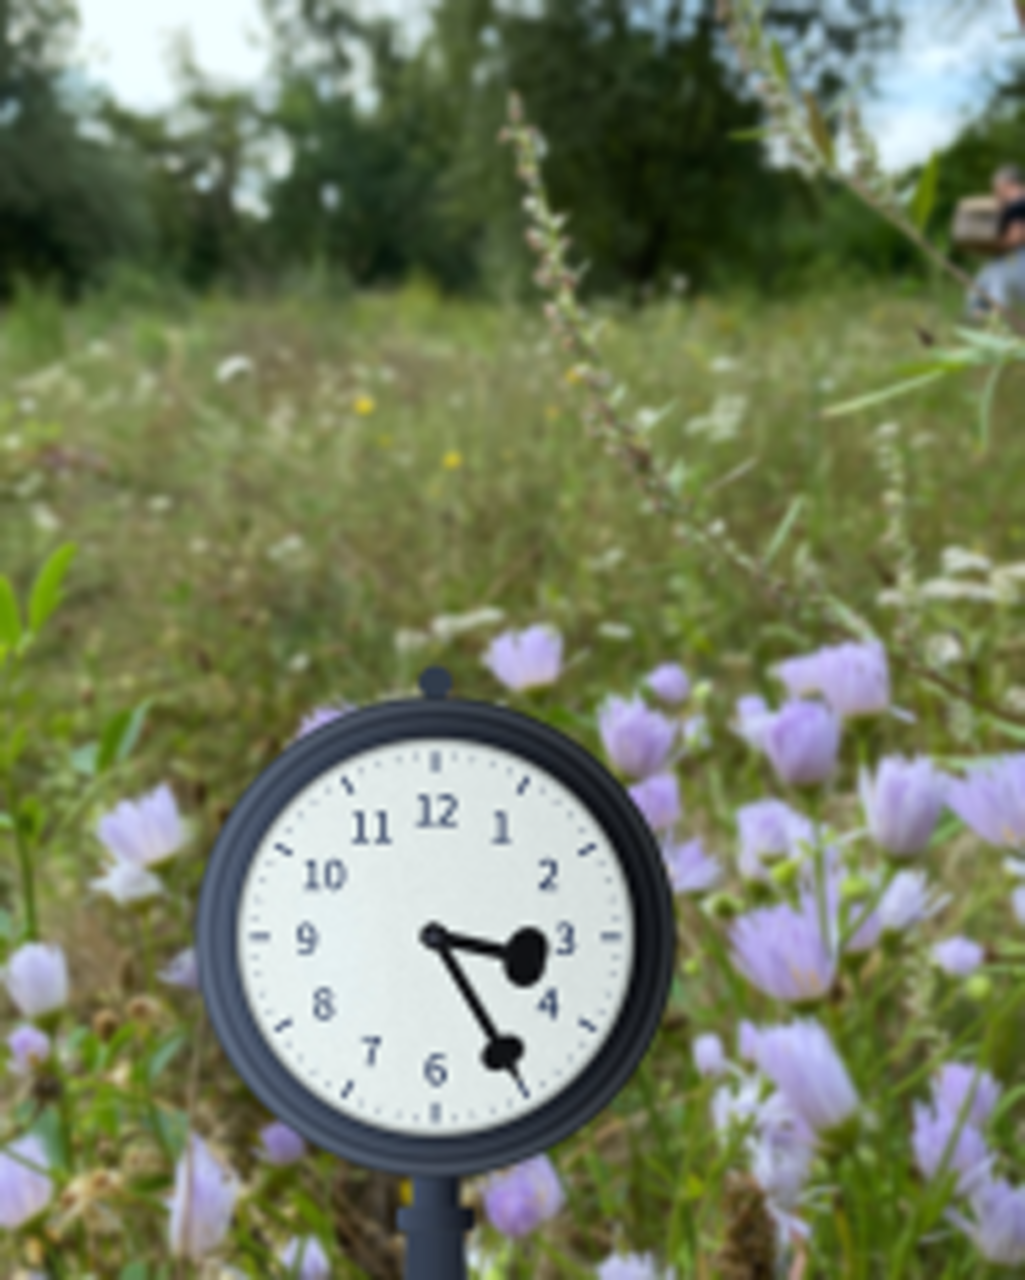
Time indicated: **3:25**
